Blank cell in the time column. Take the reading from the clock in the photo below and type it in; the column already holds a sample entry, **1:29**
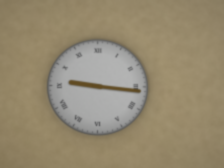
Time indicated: **9:16**
